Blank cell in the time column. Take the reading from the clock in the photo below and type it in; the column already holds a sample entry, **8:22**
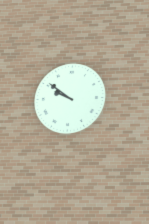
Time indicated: **9:51**
